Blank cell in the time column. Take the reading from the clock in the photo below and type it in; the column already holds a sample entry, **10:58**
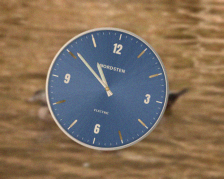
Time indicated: **10:51**
